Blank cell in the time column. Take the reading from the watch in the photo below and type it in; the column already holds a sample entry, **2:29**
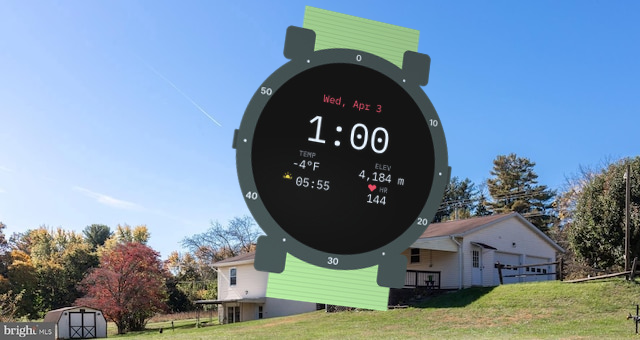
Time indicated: **1:00**
